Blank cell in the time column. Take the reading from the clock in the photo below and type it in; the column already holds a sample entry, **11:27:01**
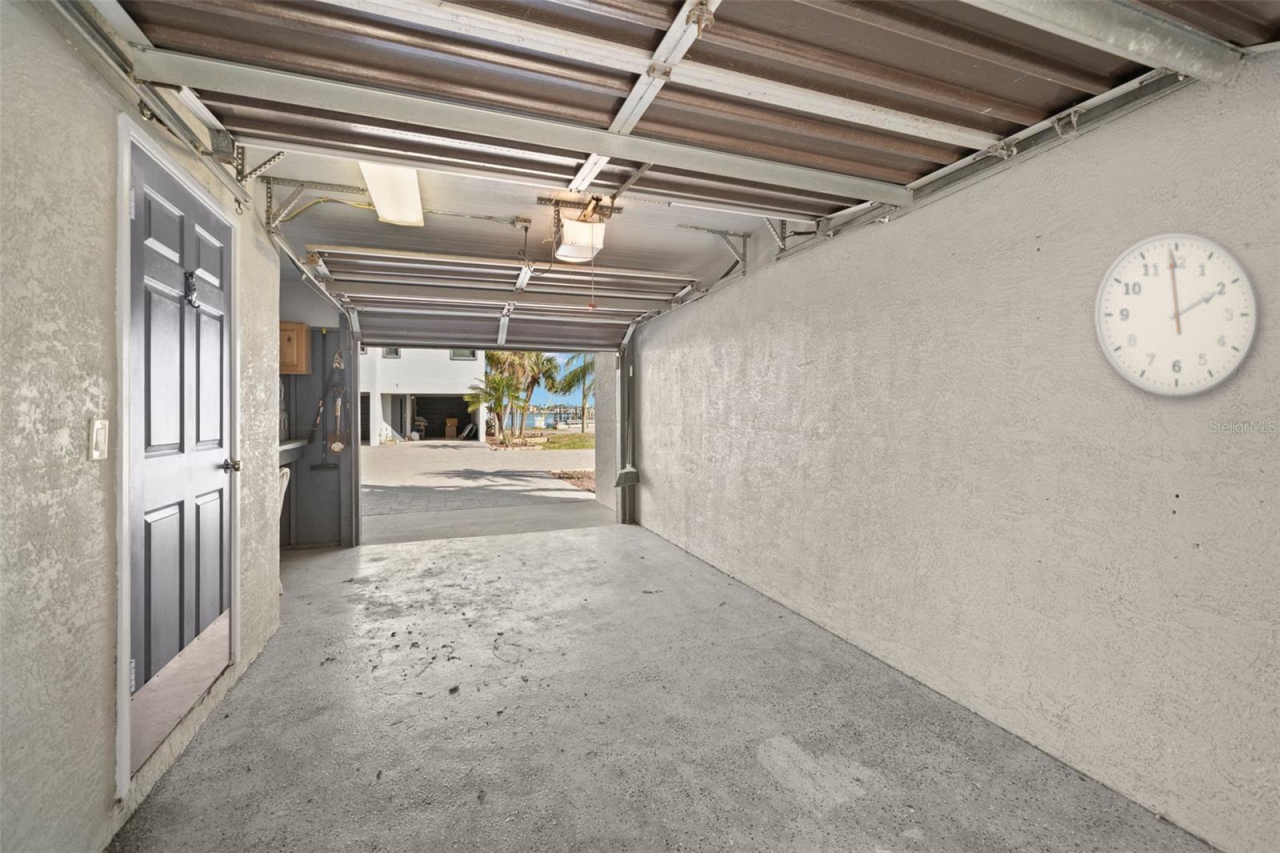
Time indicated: **1:58:59**
